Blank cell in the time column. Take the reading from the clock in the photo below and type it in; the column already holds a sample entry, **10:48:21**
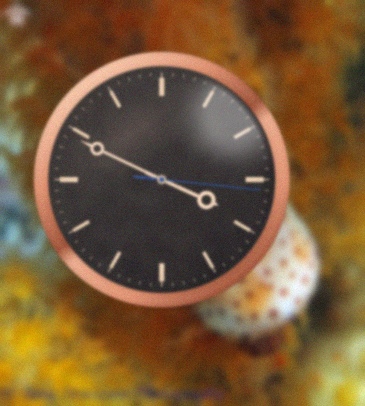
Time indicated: **3:49:16**
